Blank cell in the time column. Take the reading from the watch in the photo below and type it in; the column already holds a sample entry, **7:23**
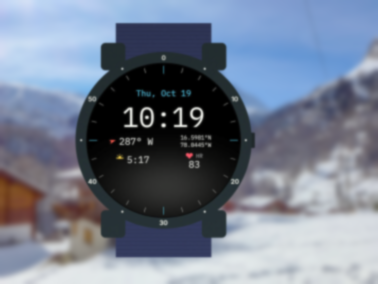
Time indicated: **10:19**
